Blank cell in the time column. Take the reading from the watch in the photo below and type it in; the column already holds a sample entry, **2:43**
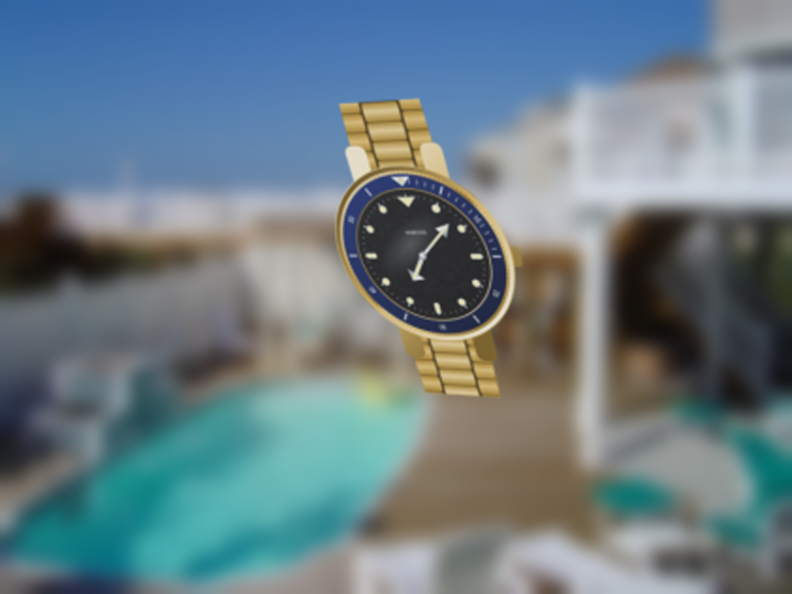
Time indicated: **7:08**
